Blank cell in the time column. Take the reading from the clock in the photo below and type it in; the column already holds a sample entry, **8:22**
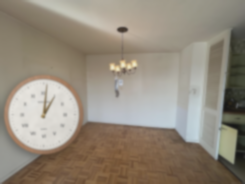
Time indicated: **1:01**
